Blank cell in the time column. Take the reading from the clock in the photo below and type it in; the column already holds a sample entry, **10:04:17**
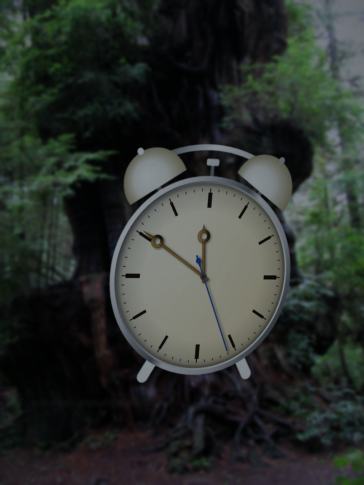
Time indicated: **11:50:26**
